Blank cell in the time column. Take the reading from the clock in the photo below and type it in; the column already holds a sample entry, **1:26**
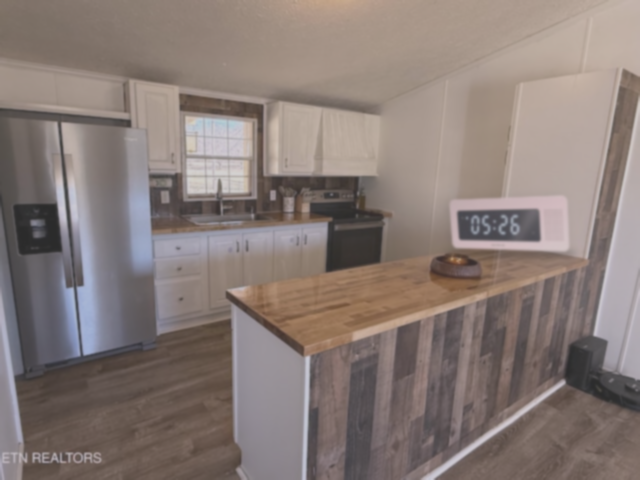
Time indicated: **5:26**
